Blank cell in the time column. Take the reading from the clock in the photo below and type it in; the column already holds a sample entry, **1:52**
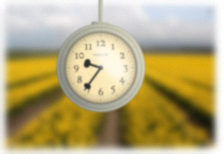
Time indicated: **9:36**
